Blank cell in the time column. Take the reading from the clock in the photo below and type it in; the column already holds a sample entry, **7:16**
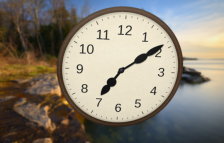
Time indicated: **7:09**
